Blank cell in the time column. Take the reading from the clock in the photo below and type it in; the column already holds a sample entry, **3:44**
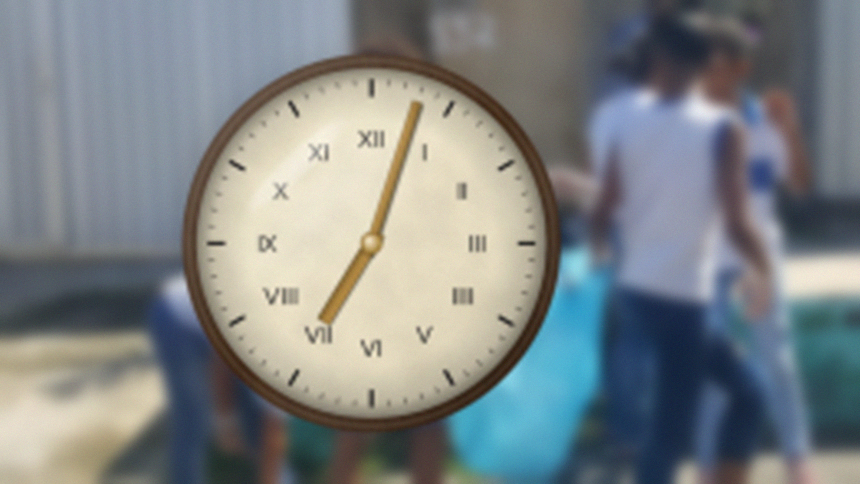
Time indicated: **7:03**
